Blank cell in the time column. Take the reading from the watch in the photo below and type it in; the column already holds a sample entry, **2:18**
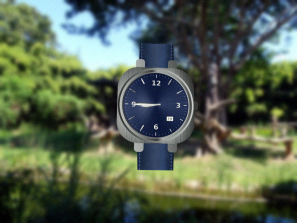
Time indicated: **8:45**
